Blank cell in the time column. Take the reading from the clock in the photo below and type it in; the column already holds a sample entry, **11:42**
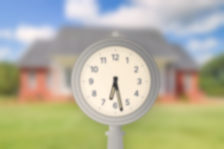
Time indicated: **6:28**
